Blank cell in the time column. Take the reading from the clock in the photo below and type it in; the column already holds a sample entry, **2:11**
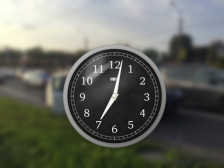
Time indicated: **7:02**
